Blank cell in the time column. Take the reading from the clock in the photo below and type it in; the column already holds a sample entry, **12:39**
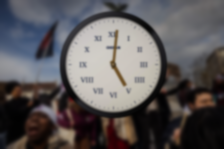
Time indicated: **5:01**
